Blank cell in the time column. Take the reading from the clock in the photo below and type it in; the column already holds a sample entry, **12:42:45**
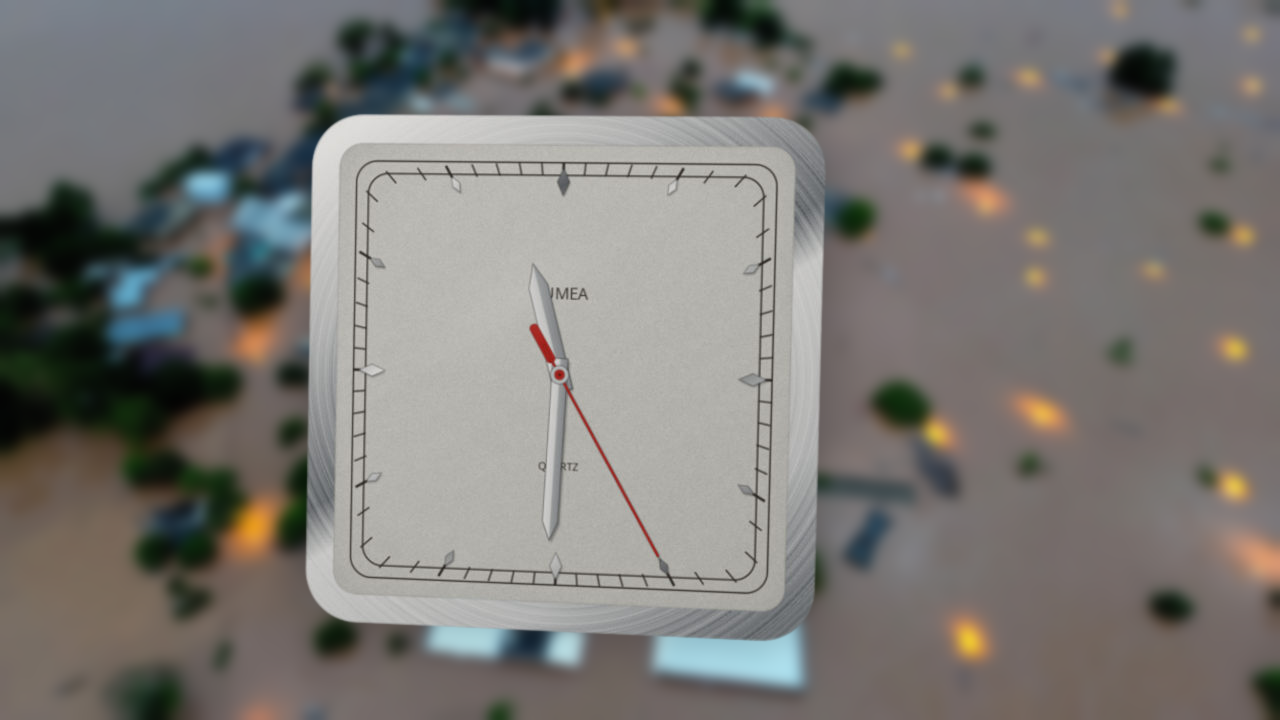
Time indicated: **11:30:25**
